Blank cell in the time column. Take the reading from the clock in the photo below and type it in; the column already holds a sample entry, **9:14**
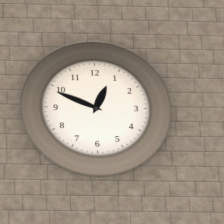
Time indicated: **12:49**
